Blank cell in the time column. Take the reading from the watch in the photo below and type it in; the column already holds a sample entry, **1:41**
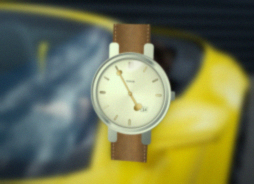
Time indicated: **4:55**
